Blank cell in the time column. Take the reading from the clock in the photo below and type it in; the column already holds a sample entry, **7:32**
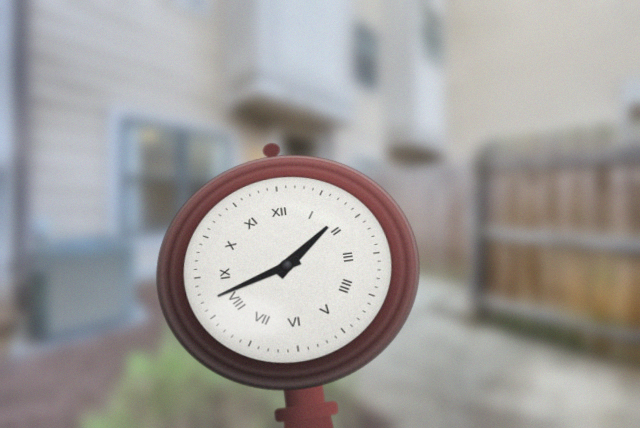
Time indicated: **1:42**
